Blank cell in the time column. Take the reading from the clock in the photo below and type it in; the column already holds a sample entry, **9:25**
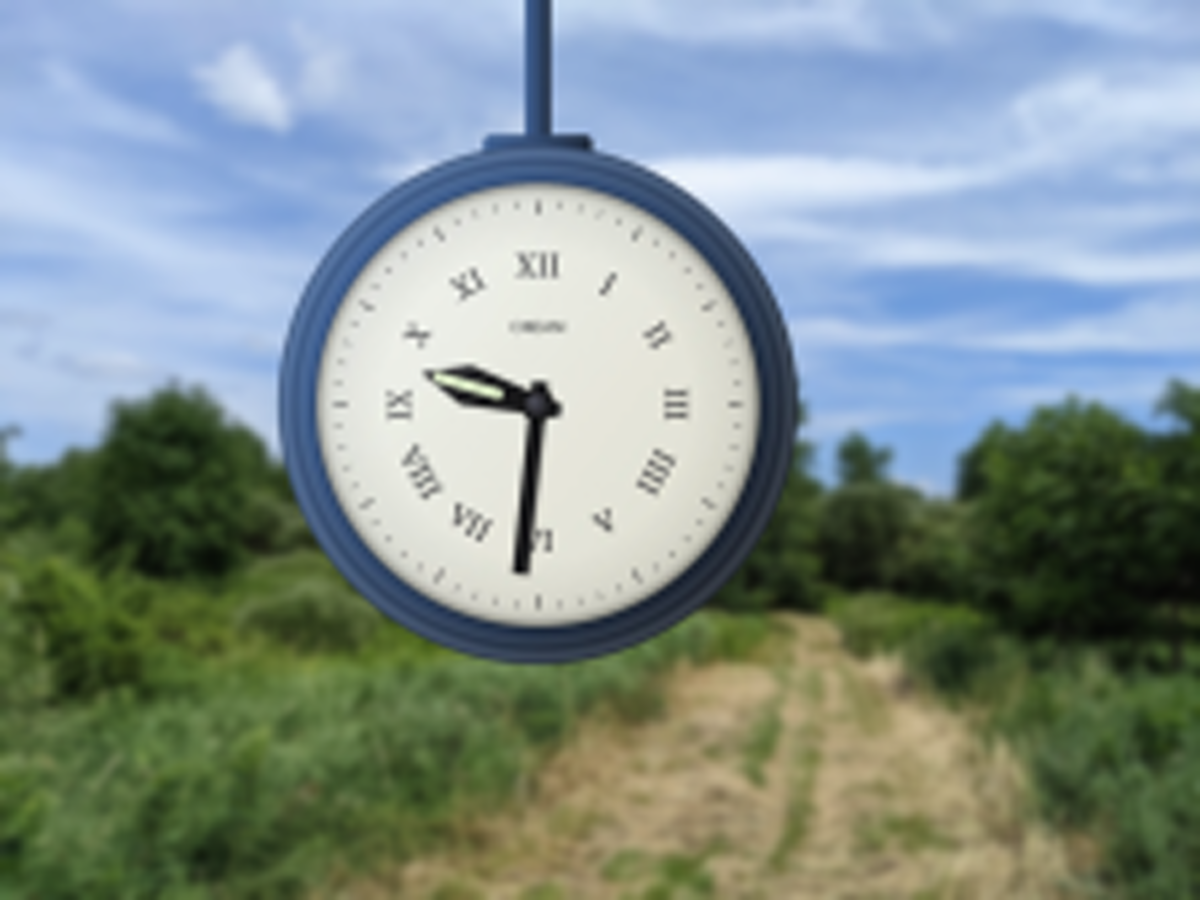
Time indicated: **9:31**
